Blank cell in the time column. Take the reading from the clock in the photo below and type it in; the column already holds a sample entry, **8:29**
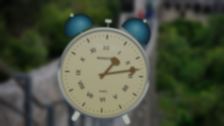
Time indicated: **1:13**
